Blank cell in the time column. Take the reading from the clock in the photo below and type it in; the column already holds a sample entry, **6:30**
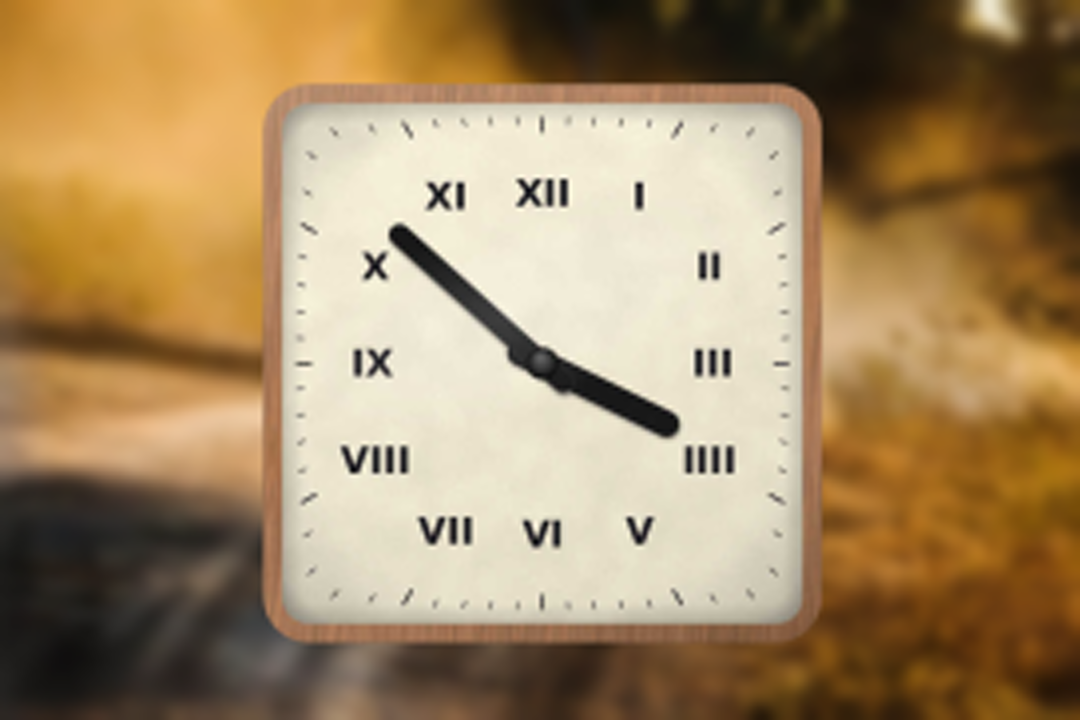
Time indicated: **3:52**
